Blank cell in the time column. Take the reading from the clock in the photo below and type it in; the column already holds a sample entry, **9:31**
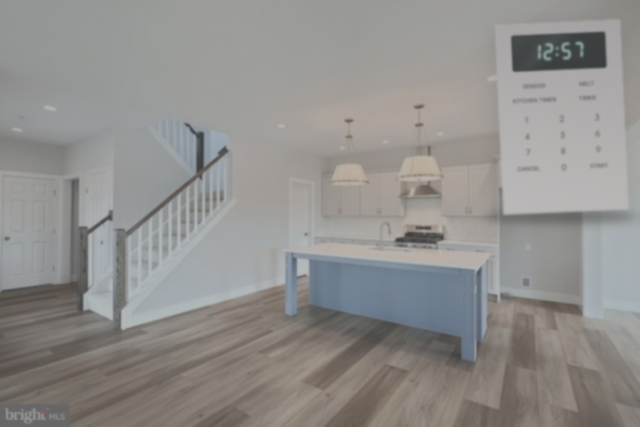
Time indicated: **12:57**
